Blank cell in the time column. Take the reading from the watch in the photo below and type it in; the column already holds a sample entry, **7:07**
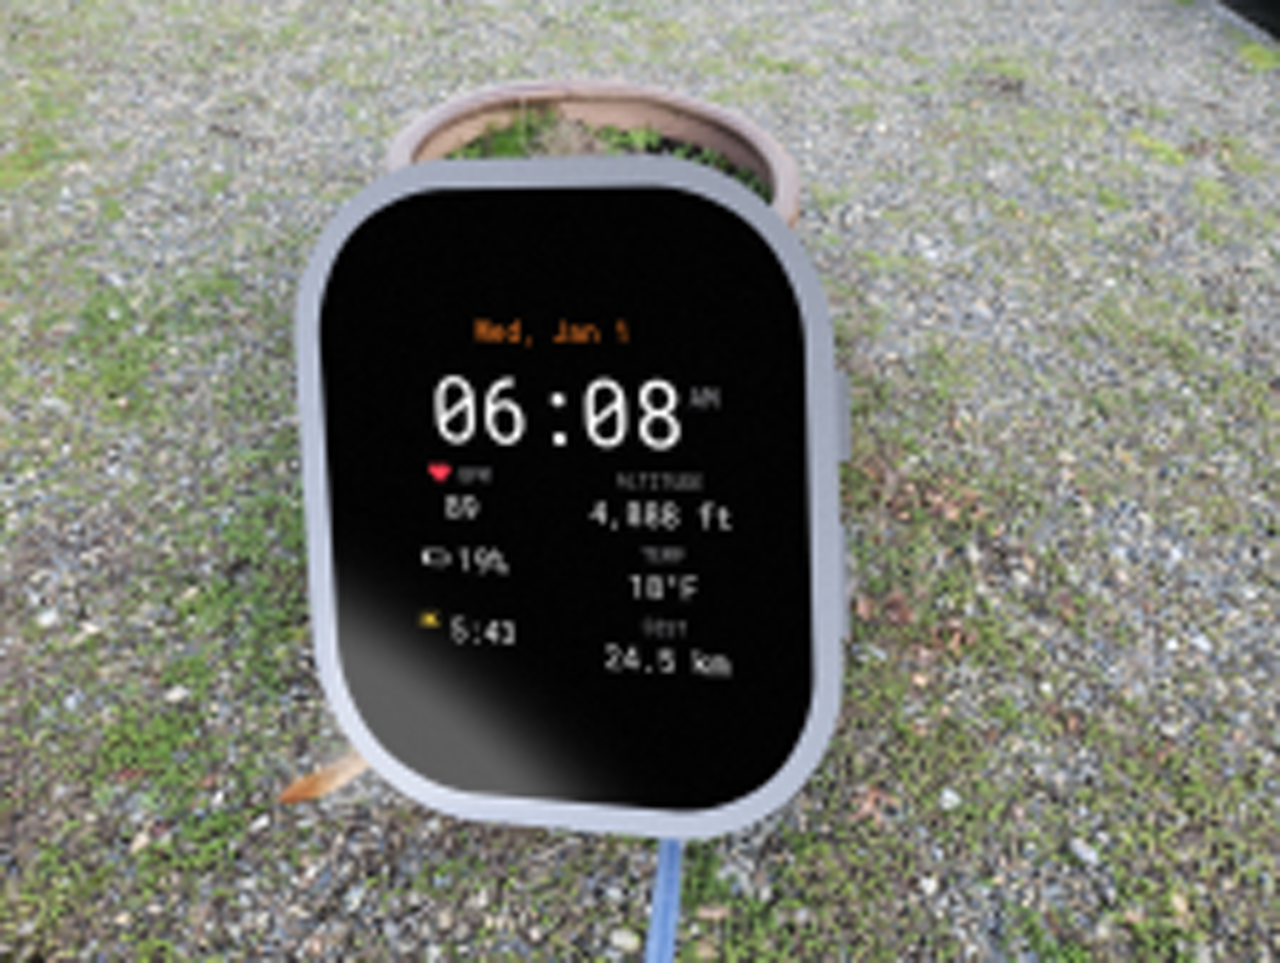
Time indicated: **6:08**
